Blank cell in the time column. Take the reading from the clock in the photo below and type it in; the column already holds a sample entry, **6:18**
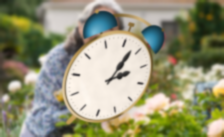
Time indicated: **2:03**
